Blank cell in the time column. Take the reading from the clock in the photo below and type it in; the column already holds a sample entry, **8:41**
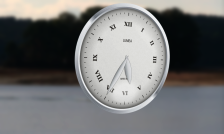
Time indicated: **5:35**
